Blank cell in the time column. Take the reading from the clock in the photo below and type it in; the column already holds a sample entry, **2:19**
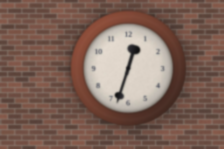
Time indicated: **12:33**
